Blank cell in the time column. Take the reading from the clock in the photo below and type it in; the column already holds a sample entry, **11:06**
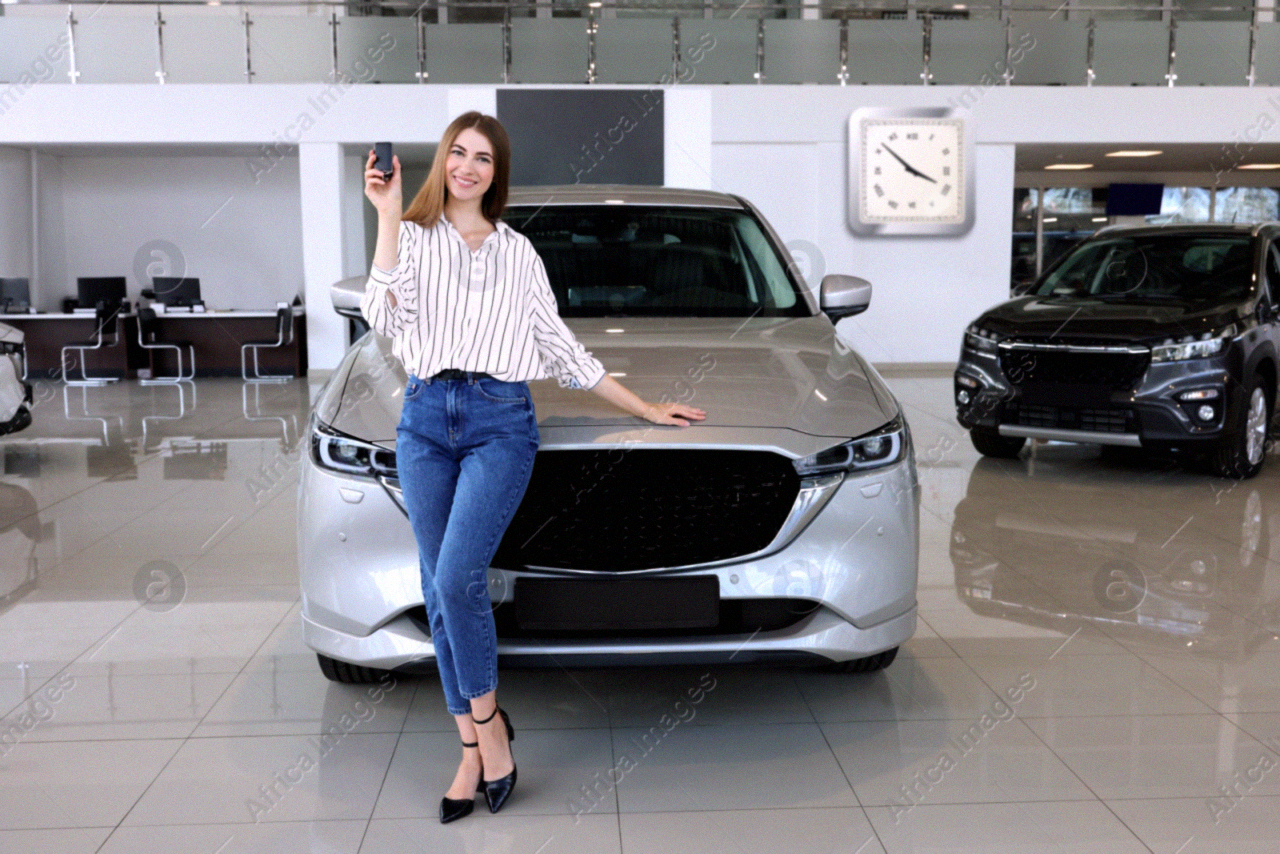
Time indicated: **3:52**
